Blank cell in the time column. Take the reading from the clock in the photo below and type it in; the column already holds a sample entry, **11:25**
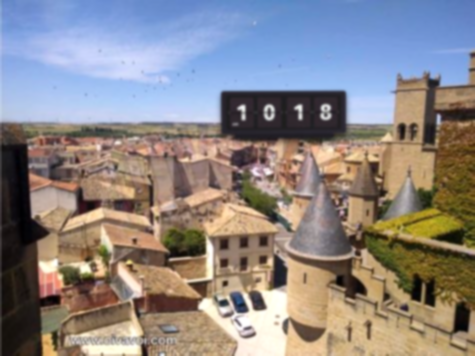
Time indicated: **10:18**
